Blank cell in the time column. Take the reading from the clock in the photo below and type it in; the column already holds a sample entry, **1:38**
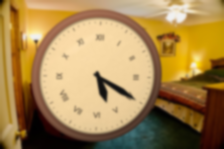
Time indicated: **5:20**
